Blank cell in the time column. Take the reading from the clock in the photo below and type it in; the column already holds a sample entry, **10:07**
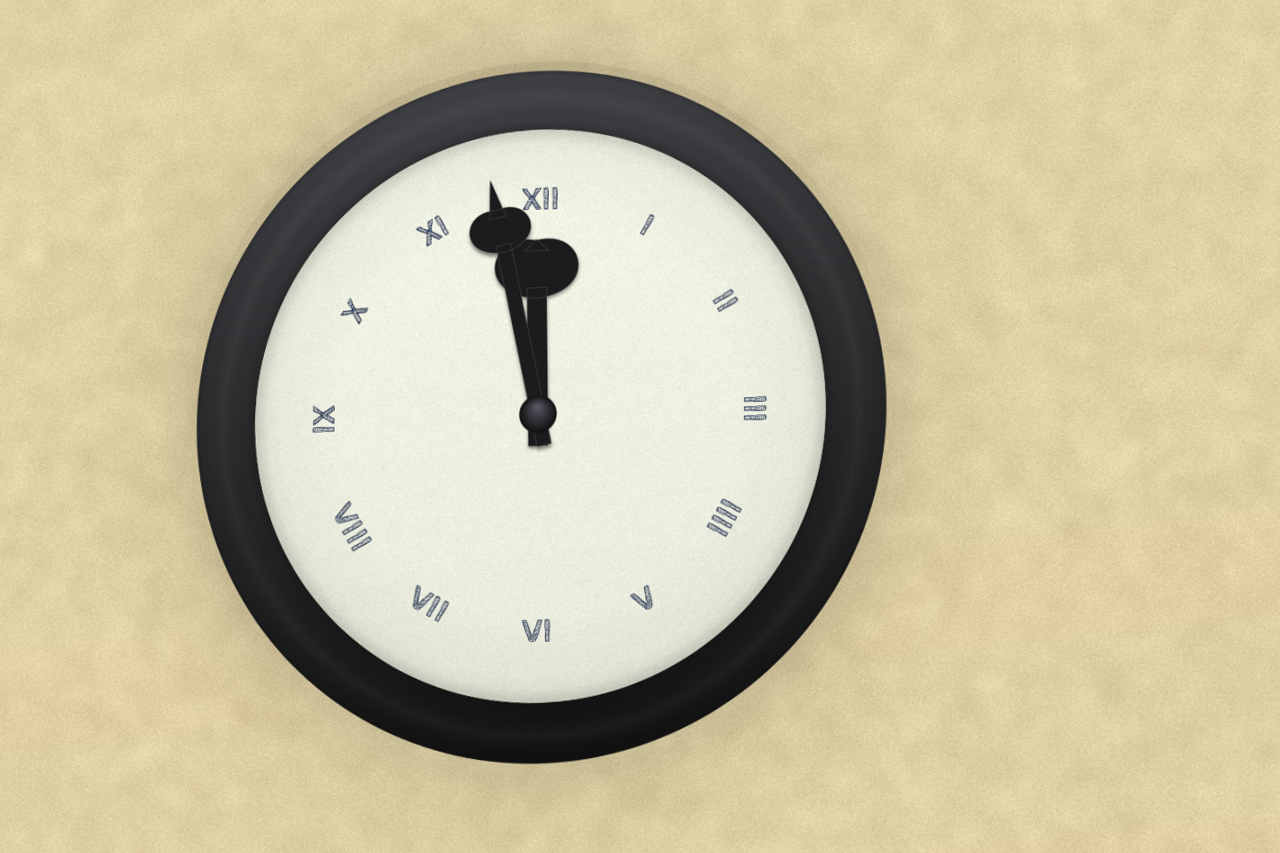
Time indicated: **11:58**
